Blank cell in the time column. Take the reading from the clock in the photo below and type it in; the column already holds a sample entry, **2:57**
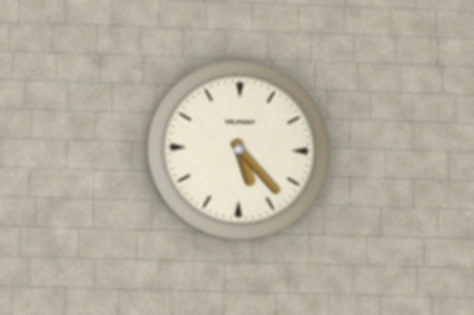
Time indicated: **5:23**
